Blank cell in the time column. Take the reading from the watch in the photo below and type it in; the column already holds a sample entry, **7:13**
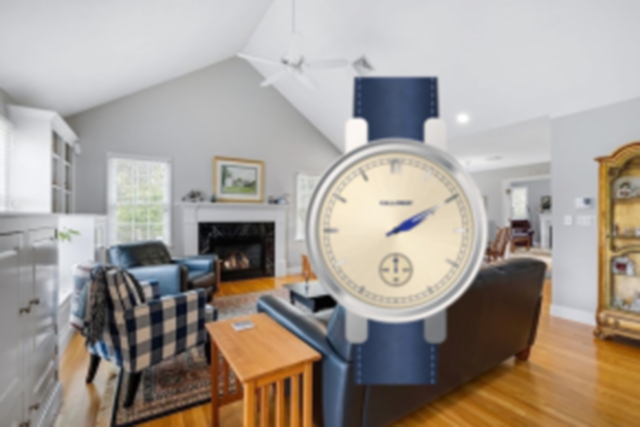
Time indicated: **2:10**
